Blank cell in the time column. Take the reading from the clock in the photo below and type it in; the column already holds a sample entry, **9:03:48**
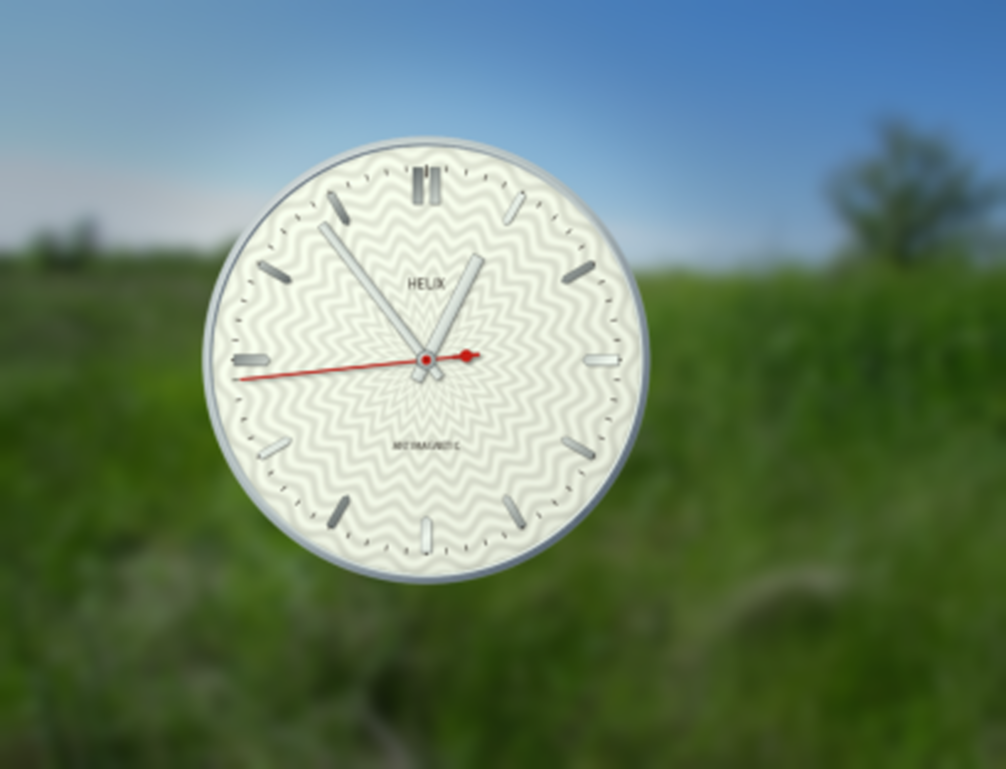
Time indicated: **12:53:44**
